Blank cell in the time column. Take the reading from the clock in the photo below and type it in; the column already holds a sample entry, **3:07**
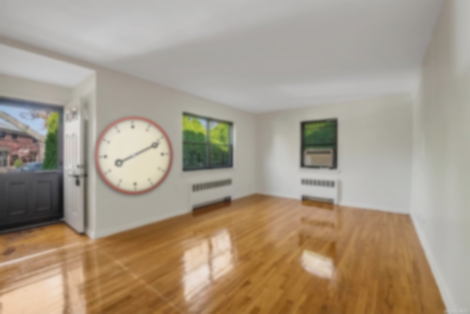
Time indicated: **8:11**
